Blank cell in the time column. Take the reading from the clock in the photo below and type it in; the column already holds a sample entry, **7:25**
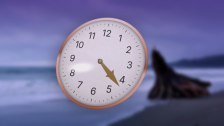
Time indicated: **4:22**
